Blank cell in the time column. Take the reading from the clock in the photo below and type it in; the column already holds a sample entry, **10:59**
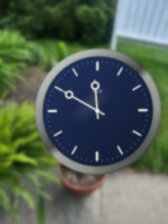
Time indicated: **11:50**
